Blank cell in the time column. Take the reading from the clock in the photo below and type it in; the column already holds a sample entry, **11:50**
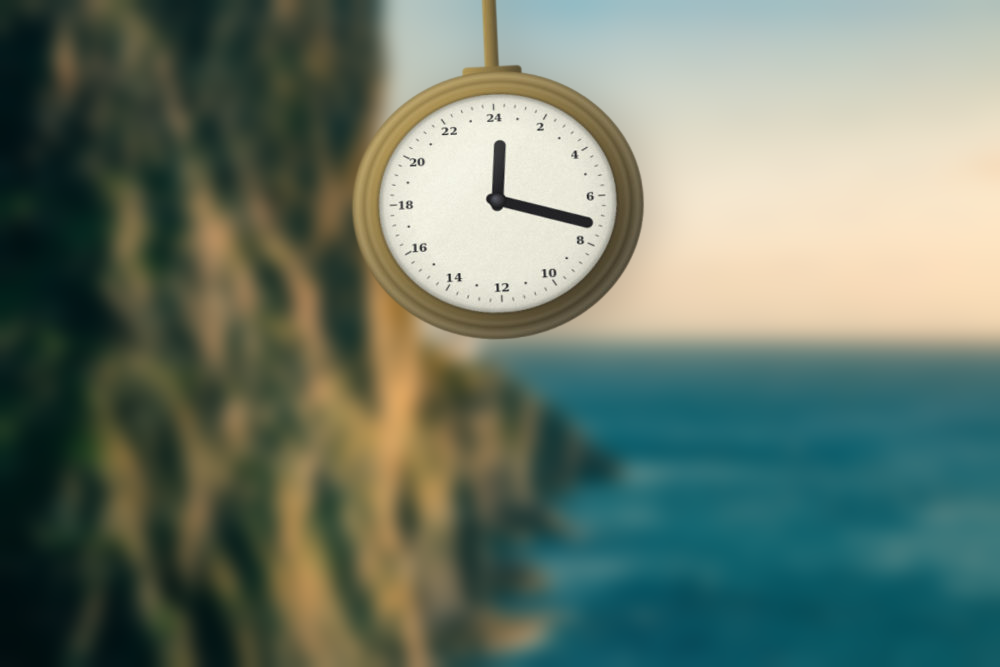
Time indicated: **0:18**
